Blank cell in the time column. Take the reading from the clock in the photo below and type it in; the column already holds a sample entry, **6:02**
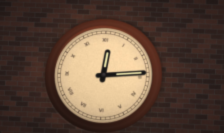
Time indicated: **12:14**
